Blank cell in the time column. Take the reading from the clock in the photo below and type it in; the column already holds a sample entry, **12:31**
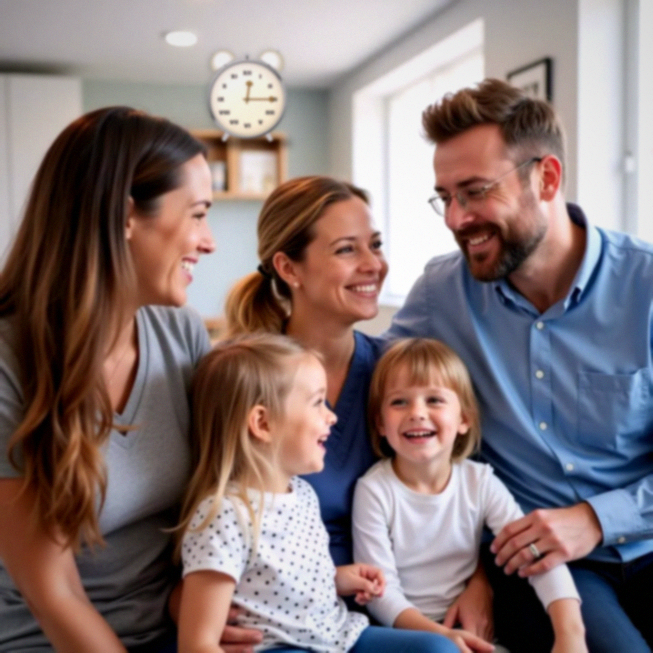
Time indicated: **12:15**
